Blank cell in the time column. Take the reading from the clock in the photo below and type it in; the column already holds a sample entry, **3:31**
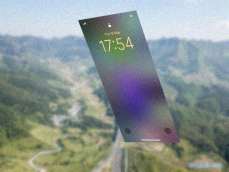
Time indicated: **17:54**
